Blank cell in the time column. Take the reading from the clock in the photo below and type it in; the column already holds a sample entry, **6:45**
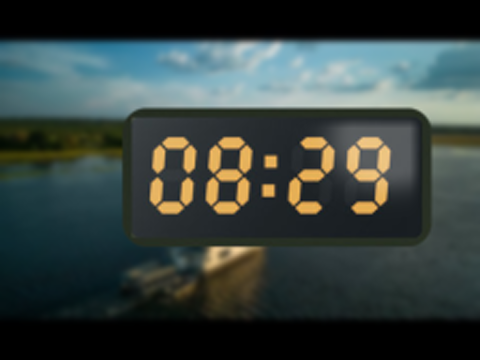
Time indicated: **8:29**
